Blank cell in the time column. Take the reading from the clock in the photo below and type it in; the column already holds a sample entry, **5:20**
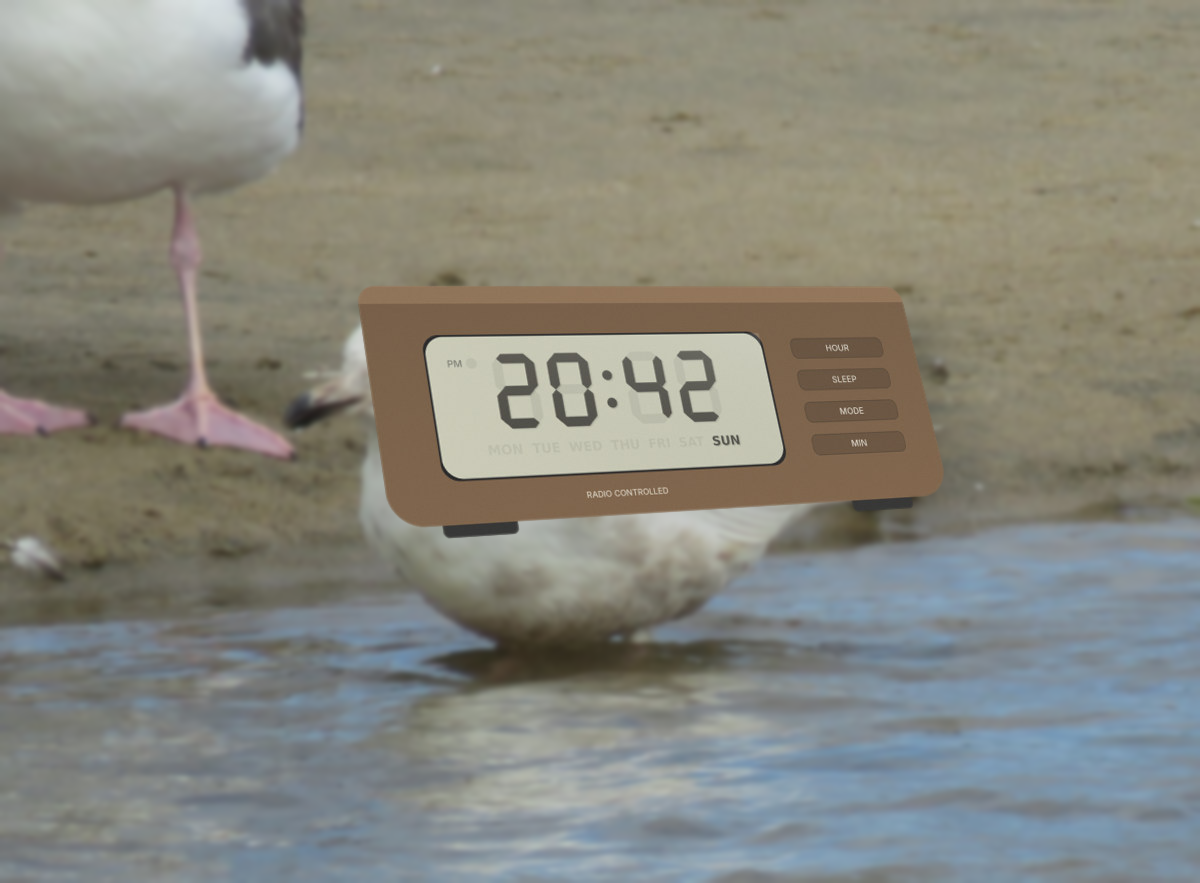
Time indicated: **20:42**
